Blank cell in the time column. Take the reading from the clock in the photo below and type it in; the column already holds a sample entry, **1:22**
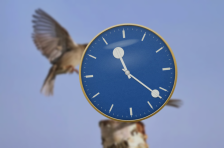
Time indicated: **11:22**
